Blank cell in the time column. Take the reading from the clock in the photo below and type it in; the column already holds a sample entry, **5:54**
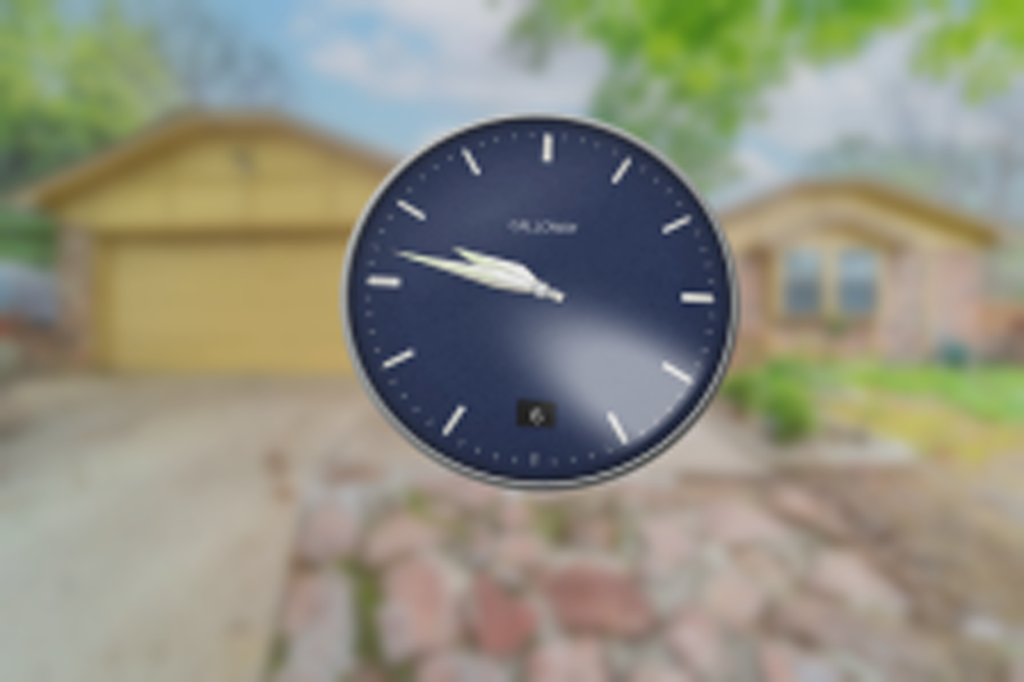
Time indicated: **9:47**
